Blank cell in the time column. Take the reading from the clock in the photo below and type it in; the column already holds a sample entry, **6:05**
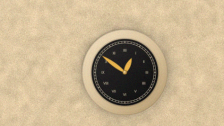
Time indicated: **12:51**
